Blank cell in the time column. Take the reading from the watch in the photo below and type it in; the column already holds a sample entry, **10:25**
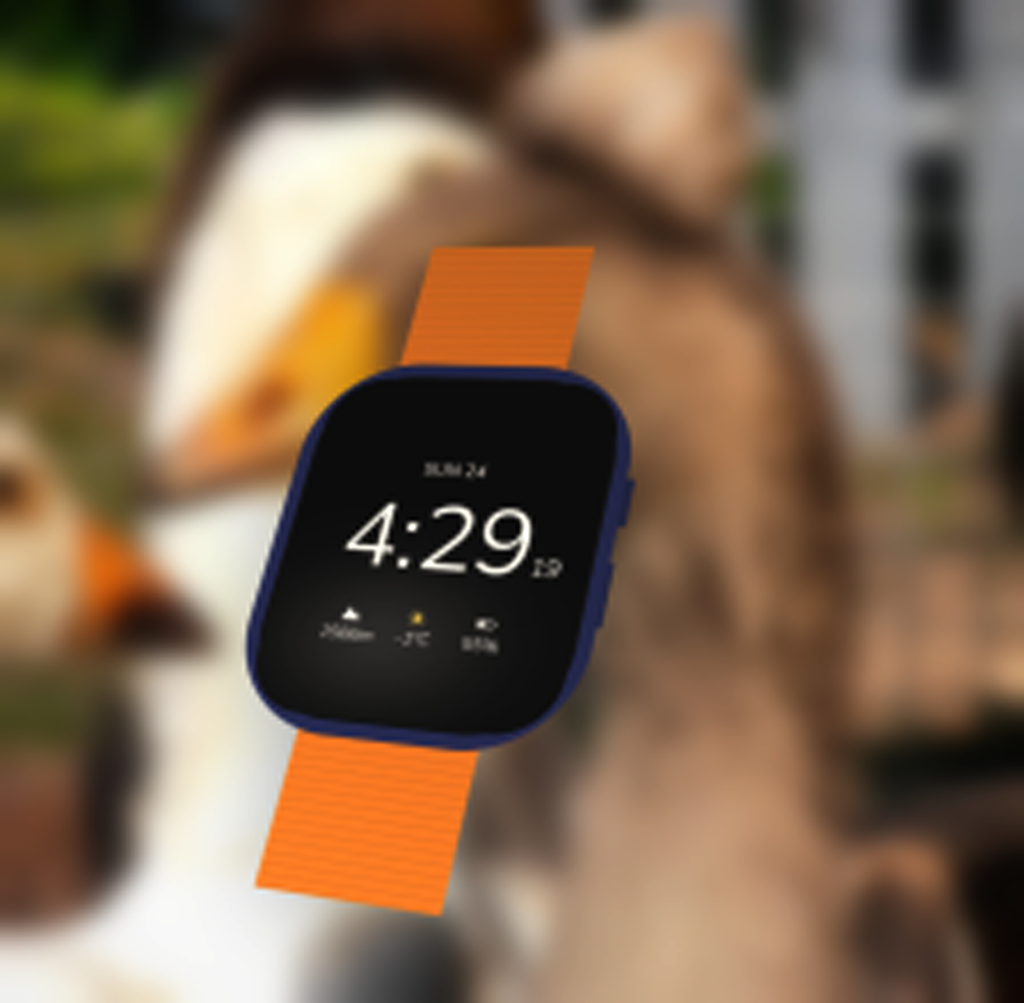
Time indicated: **4:29**
